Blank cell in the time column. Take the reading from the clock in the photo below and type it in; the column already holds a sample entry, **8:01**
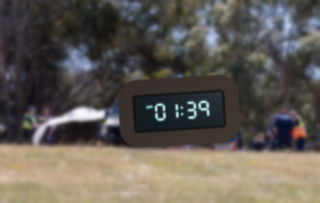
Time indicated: **1:39**
